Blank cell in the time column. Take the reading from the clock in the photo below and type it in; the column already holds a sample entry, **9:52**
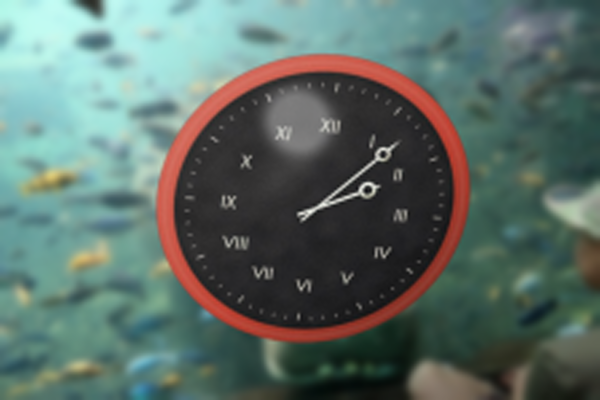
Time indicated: **2:07**
